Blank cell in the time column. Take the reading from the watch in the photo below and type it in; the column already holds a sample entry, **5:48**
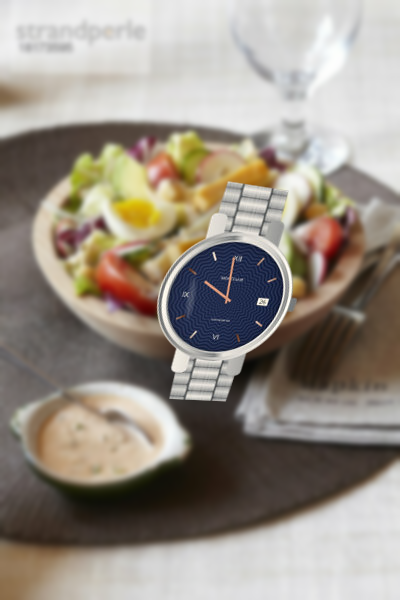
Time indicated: **9:59**
